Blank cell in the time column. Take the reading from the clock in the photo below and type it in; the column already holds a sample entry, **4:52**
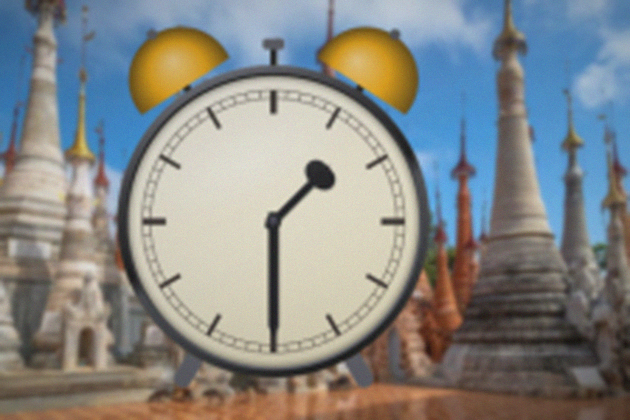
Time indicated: **1:30**
